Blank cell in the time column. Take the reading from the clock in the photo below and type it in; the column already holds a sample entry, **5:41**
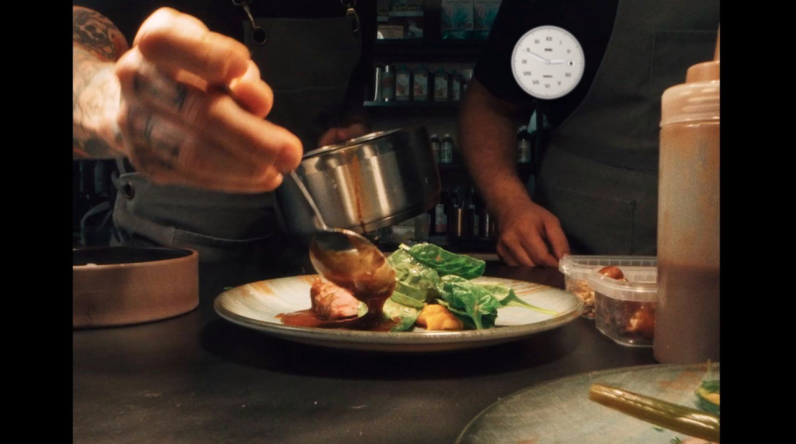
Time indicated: **2:49**
